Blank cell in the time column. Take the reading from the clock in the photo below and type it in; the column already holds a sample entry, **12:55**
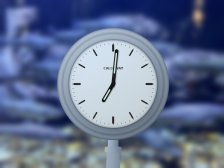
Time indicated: **7:01**
